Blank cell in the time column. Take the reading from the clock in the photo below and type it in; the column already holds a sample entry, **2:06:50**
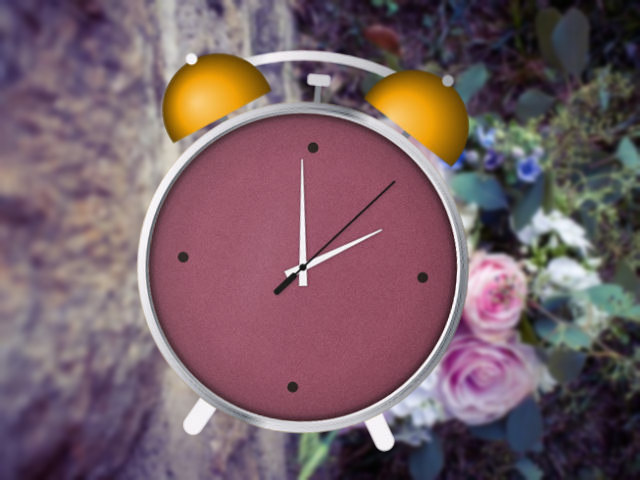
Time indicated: **1:59:07**
